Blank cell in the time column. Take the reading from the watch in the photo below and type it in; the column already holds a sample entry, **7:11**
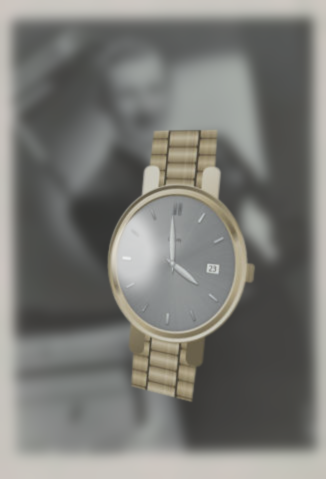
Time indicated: **3:59**
